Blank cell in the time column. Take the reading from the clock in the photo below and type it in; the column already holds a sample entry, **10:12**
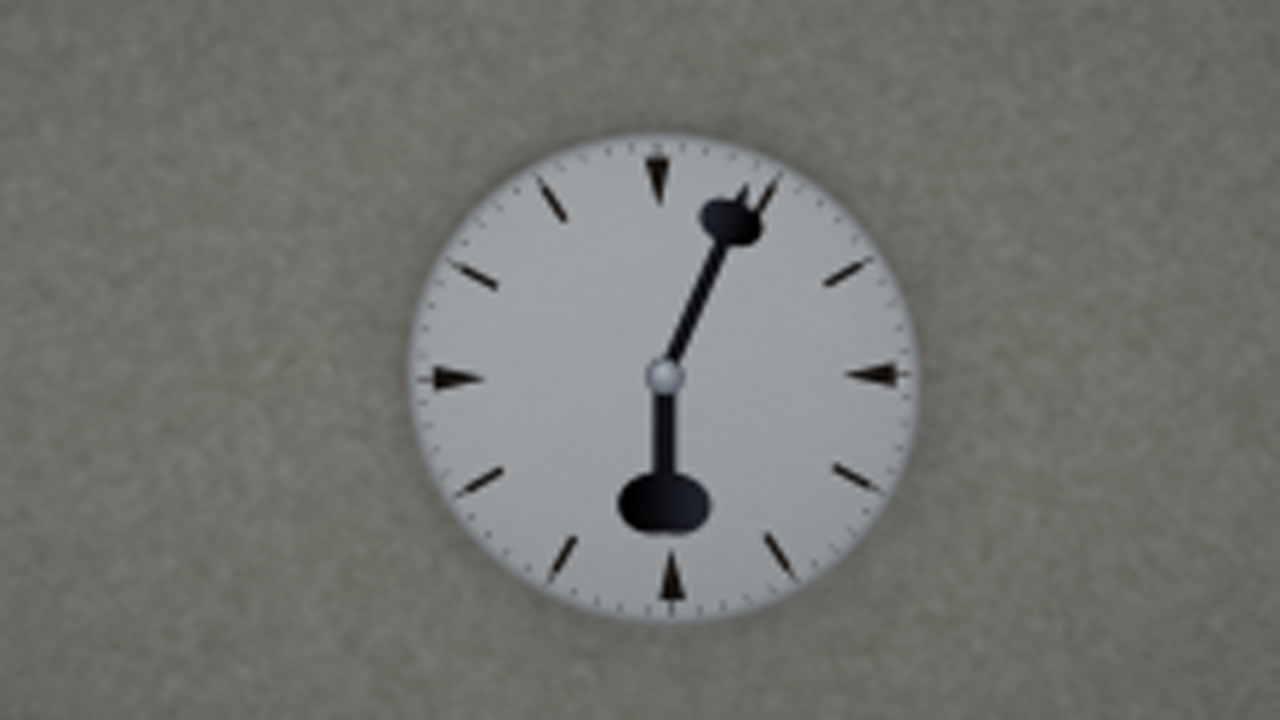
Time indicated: **6:04**
